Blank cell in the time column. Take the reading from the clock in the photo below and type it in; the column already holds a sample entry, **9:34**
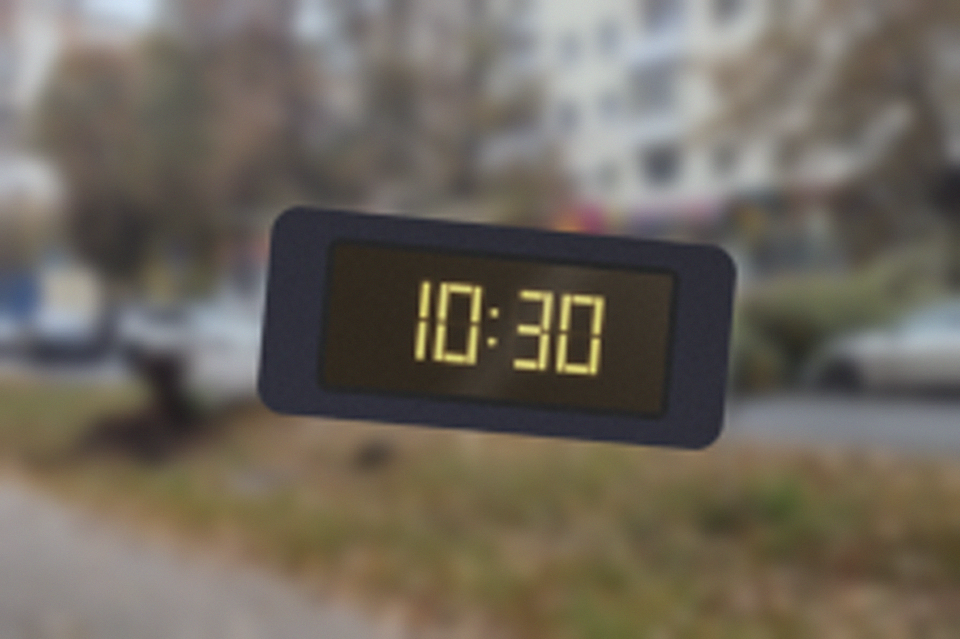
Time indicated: **10:30**
